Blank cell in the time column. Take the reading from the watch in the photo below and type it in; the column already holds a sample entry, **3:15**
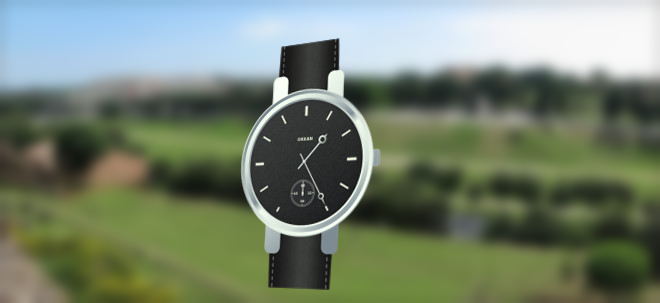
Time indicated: **1:25**
